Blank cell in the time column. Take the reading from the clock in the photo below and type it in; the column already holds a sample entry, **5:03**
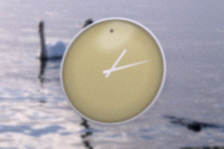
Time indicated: **1:13**
